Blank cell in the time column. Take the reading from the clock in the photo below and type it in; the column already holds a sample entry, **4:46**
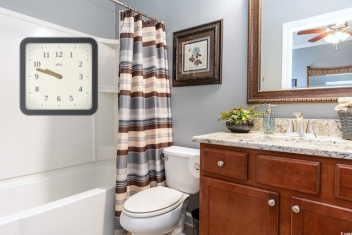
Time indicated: **9:48**
